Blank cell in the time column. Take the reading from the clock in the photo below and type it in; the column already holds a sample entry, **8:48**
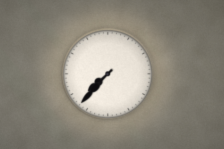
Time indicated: **7:37**
